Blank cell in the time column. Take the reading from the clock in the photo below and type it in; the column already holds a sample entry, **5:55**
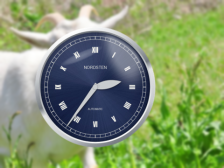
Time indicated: **2:36**
